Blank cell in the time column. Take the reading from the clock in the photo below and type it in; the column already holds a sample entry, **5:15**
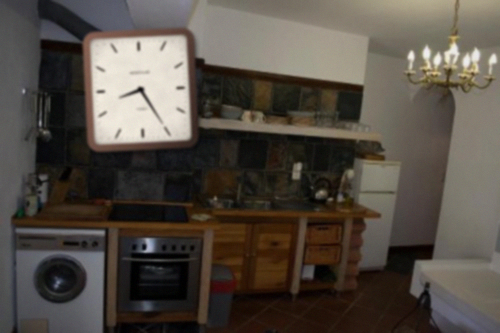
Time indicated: **8:25**
